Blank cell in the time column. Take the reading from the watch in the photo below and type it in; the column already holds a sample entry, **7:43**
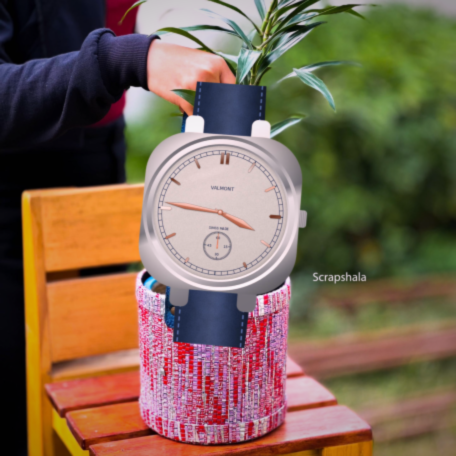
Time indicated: **3:46**
